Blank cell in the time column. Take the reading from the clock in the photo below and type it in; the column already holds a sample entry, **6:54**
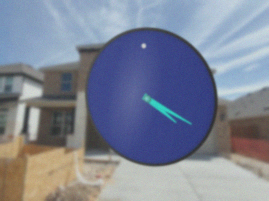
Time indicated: **4:20**
